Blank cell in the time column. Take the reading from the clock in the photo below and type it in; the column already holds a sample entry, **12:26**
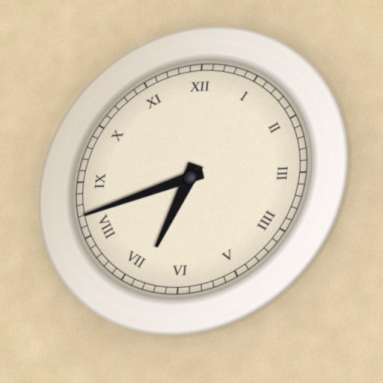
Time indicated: **6:42**
